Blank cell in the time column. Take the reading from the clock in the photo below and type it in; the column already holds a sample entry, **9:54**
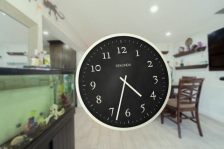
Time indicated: **4:33**
